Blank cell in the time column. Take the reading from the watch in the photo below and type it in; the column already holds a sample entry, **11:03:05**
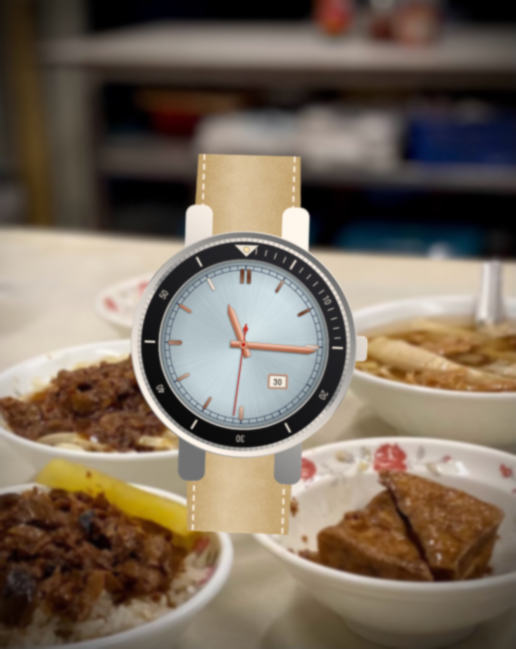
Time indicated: **11:15:31**
